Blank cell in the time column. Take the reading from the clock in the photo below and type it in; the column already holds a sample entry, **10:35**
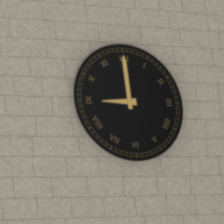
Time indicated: **9:00**
